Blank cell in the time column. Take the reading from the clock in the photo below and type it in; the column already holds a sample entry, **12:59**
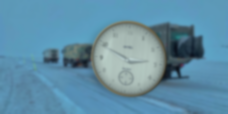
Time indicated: **2:49**
